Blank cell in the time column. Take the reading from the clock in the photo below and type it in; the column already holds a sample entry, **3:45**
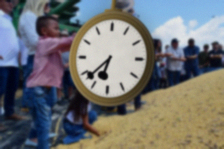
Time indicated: **6:38**
